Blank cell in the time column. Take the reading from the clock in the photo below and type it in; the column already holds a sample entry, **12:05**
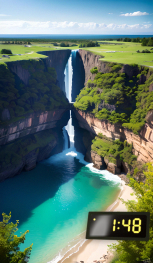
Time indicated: **1:48**
